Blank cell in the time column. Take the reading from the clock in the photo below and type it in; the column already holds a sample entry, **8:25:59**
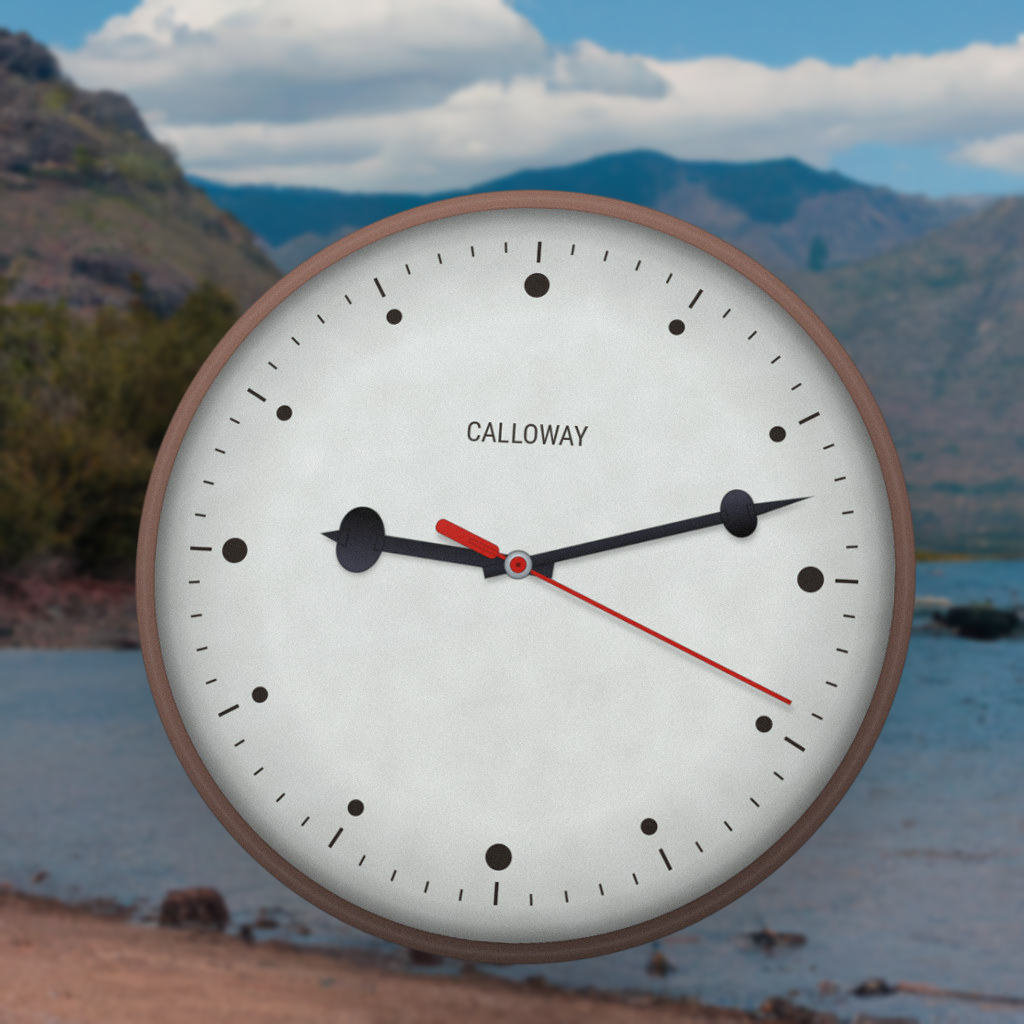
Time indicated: **9:12:19**
